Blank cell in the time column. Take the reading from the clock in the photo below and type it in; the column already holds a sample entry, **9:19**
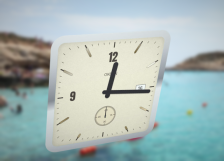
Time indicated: **12:16**
